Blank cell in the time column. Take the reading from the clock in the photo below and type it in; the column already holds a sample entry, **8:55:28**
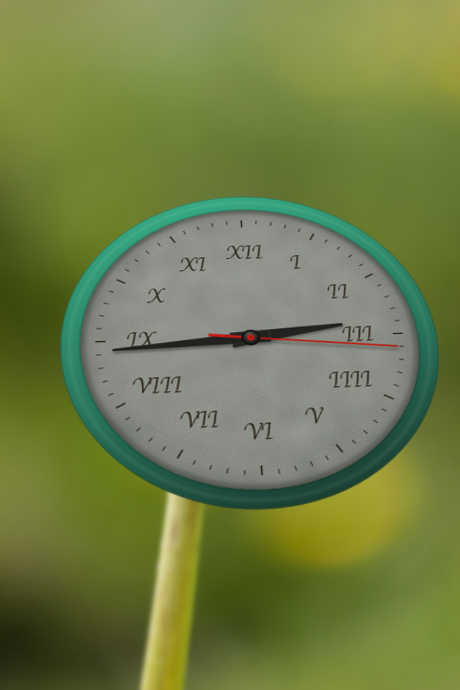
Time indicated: **2:44:16**
